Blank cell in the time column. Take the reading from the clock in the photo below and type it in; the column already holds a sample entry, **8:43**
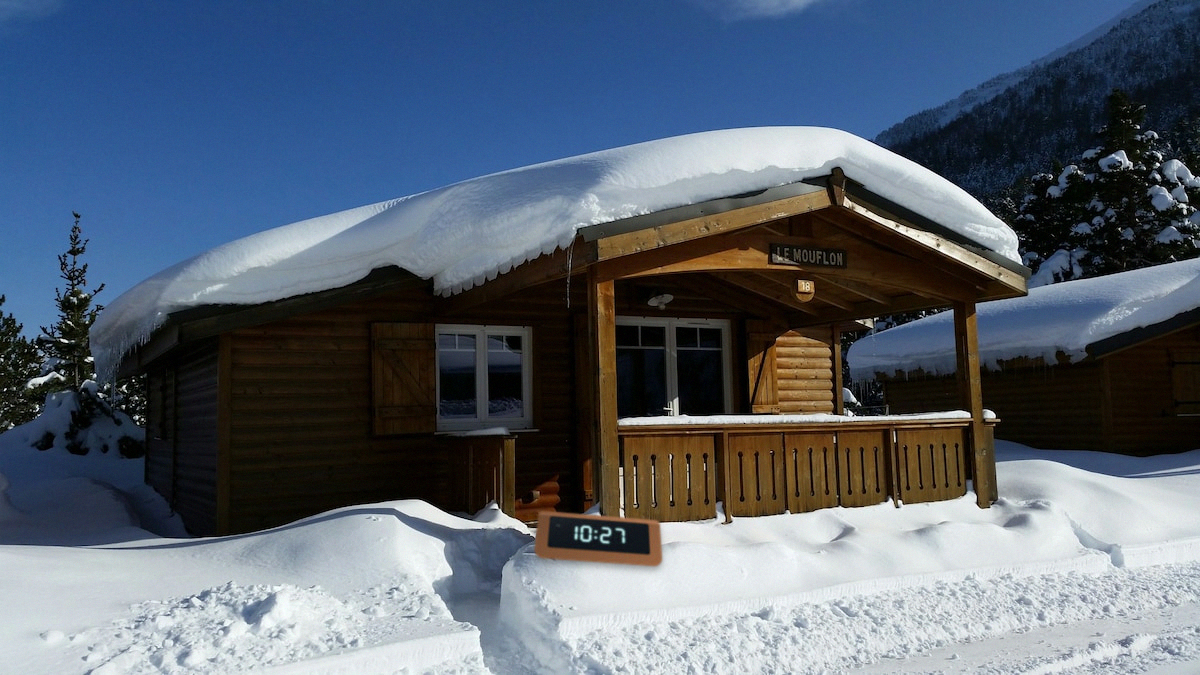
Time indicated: **10:27**
